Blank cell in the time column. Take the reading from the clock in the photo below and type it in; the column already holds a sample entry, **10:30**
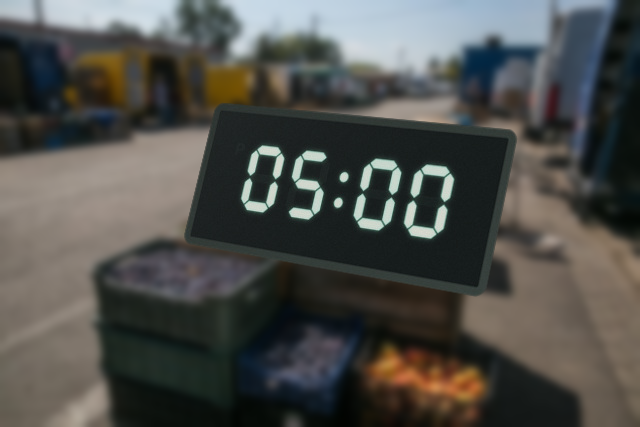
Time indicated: **5:00**
